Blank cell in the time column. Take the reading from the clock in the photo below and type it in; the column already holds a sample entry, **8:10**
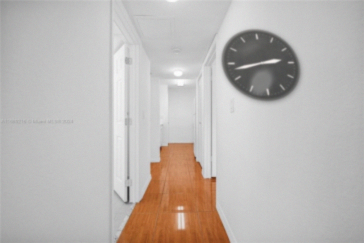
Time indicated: **2:43**
